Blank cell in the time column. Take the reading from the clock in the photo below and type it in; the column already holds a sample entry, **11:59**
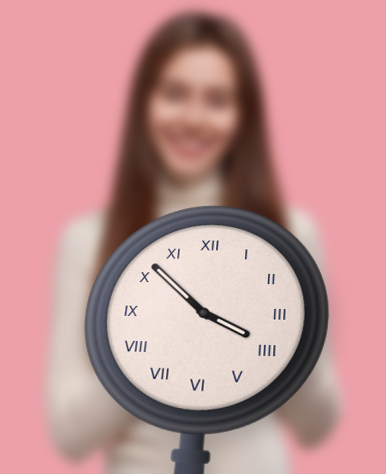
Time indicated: **3:52**
